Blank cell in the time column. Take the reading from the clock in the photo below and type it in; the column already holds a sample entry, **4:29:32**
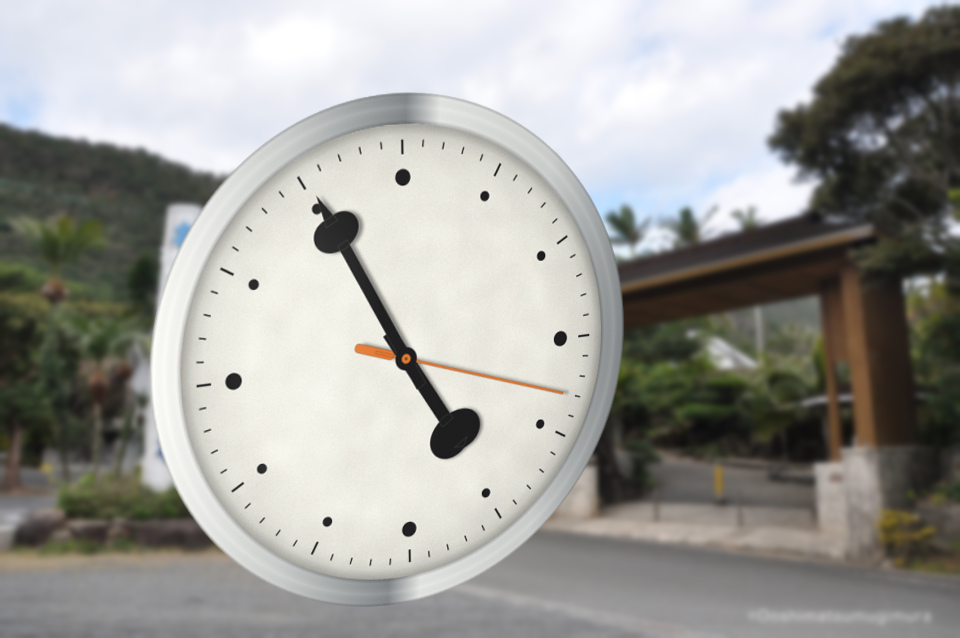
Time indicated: **4:55:18**
